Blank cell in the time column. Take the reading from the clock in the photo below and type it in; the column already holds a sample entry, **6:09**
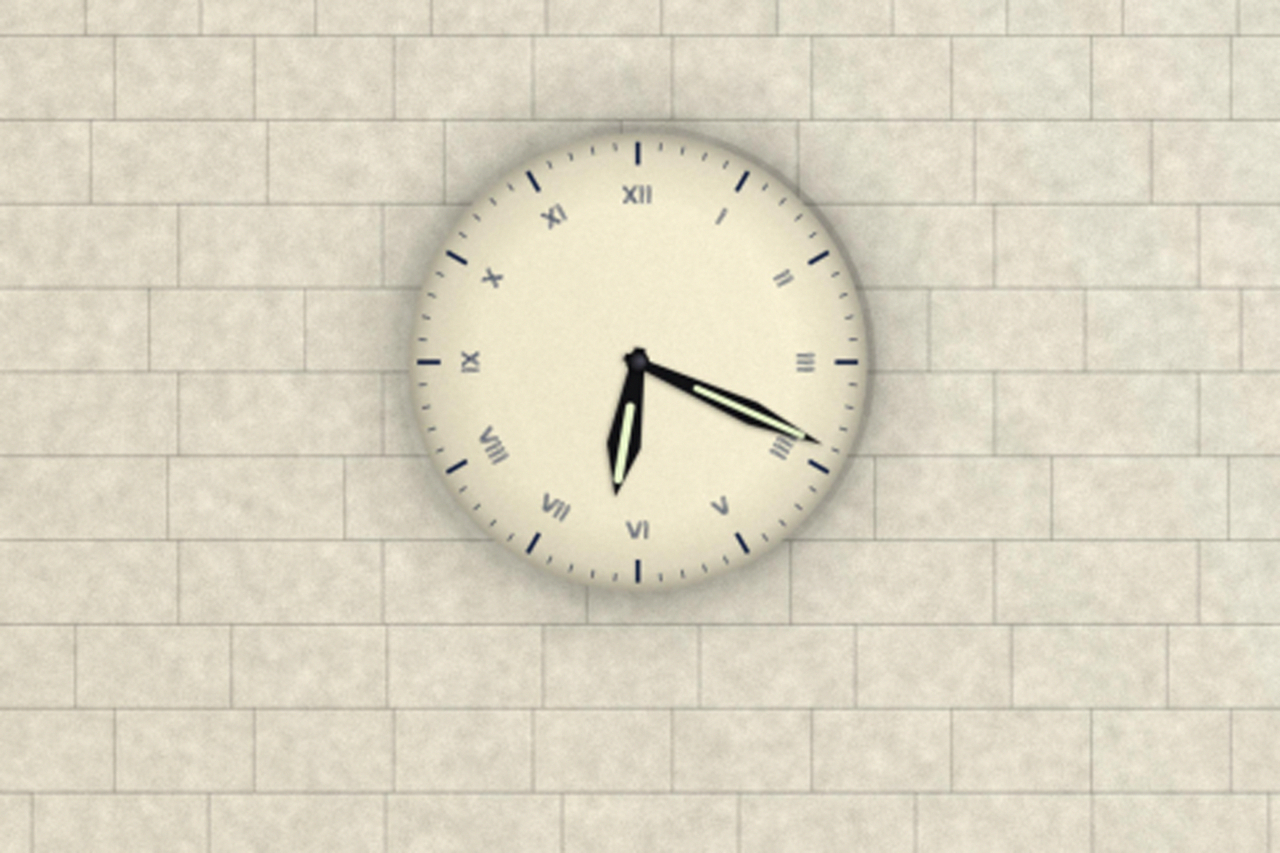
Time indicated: **6:19**
